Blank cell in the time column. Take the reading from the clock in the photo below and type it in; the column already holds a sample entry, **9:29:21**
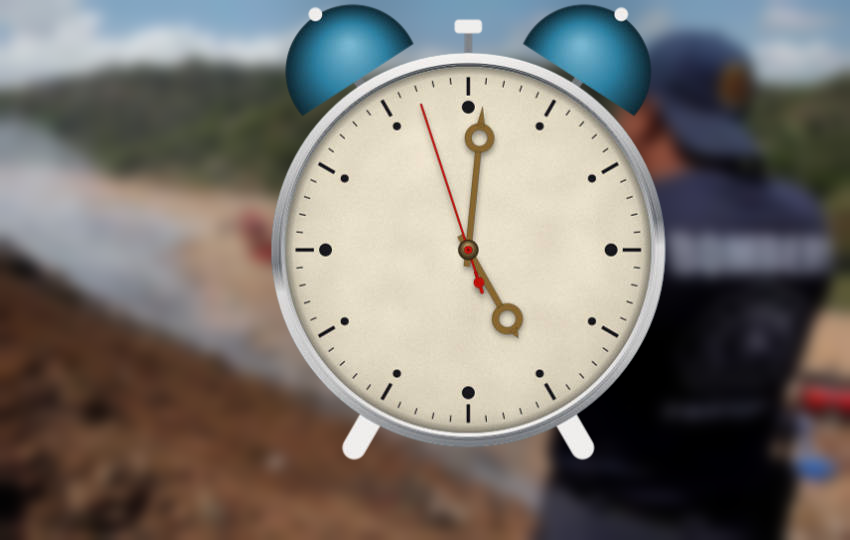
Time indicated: **5:00:57**
